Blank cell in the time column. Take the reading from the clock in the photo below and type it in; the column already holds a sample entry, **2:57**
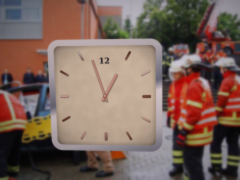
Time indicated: **12:57**
